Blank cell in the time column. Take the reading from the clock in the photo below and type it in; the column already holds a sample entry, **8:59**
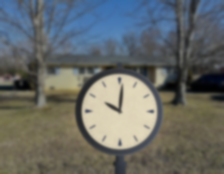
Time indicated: **10:01**
